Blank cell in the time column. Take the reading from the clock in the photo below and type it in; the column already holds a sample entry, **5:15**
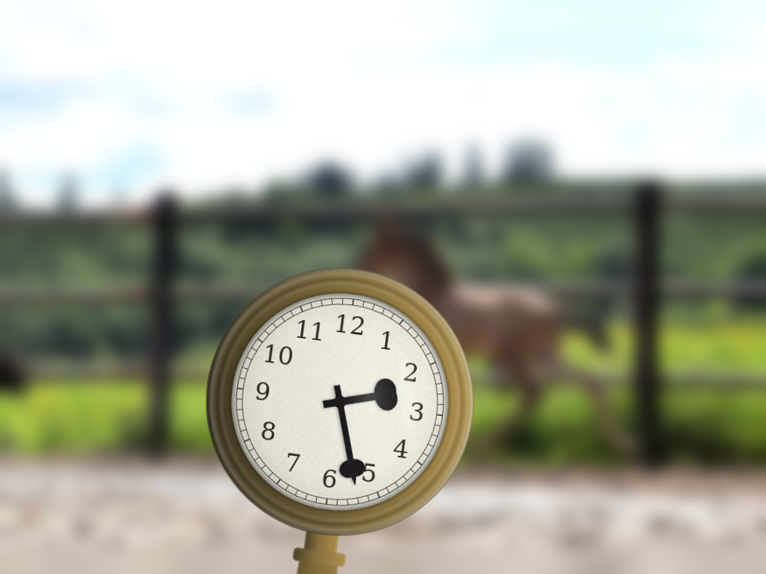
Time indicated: **2:27**
